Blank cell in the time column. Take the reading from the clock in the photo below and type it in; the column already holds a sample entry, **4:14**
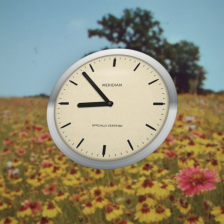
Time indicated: **8:53**
